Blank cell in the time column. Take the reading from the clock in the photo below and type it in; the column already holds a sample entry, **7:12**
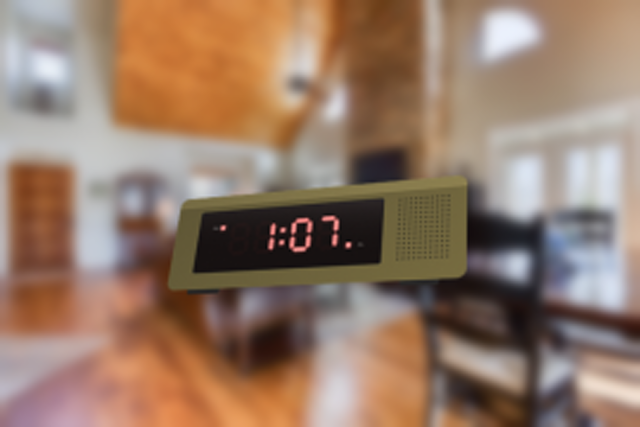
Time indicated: **1:07**
